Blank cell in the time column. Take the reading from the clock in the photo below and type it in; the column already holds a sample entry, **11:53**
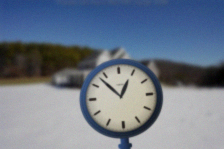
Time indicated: **12:53**
